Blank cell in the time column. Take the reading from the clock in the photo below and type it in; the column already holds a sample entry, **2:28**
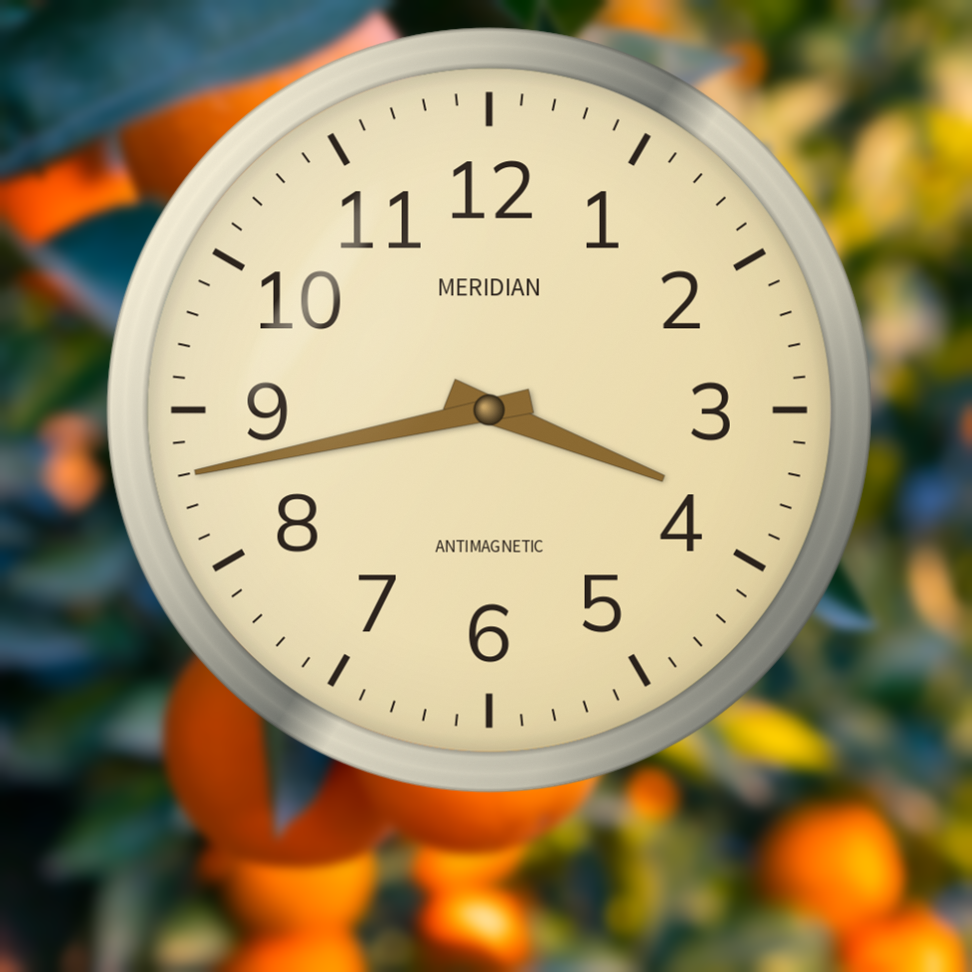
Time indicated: **3:43**
